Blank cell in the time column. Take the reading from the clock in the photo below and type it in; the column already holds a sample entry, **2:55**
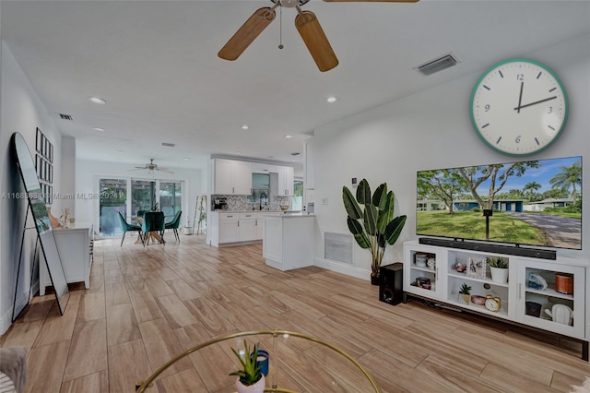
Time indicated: **12:12**
